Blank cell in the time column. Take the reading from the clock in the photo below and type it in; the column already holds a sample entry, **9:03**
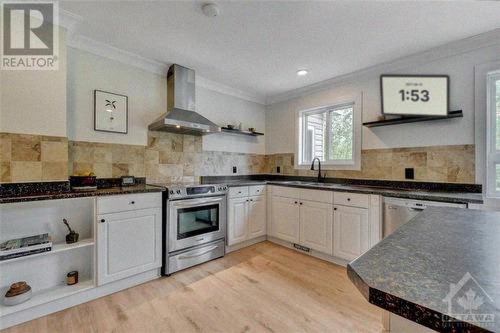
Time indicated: **1:53**
